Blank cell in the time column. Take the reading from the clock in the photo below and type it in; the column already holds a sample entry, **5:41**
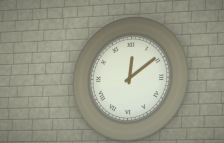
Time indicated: **12:09**
